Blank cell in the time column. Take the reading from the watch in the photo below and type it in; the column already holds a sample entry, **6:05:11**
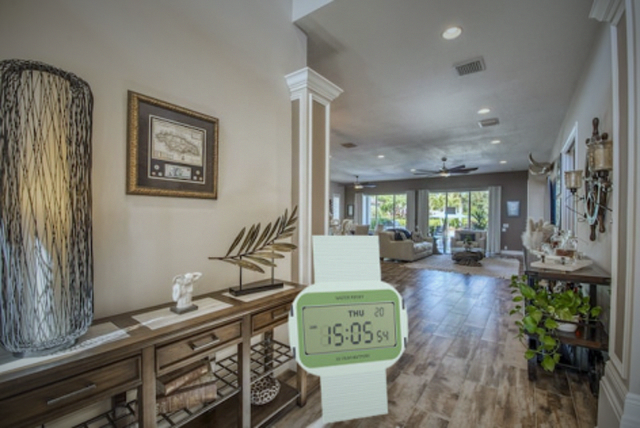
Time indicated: **15:05:54**
